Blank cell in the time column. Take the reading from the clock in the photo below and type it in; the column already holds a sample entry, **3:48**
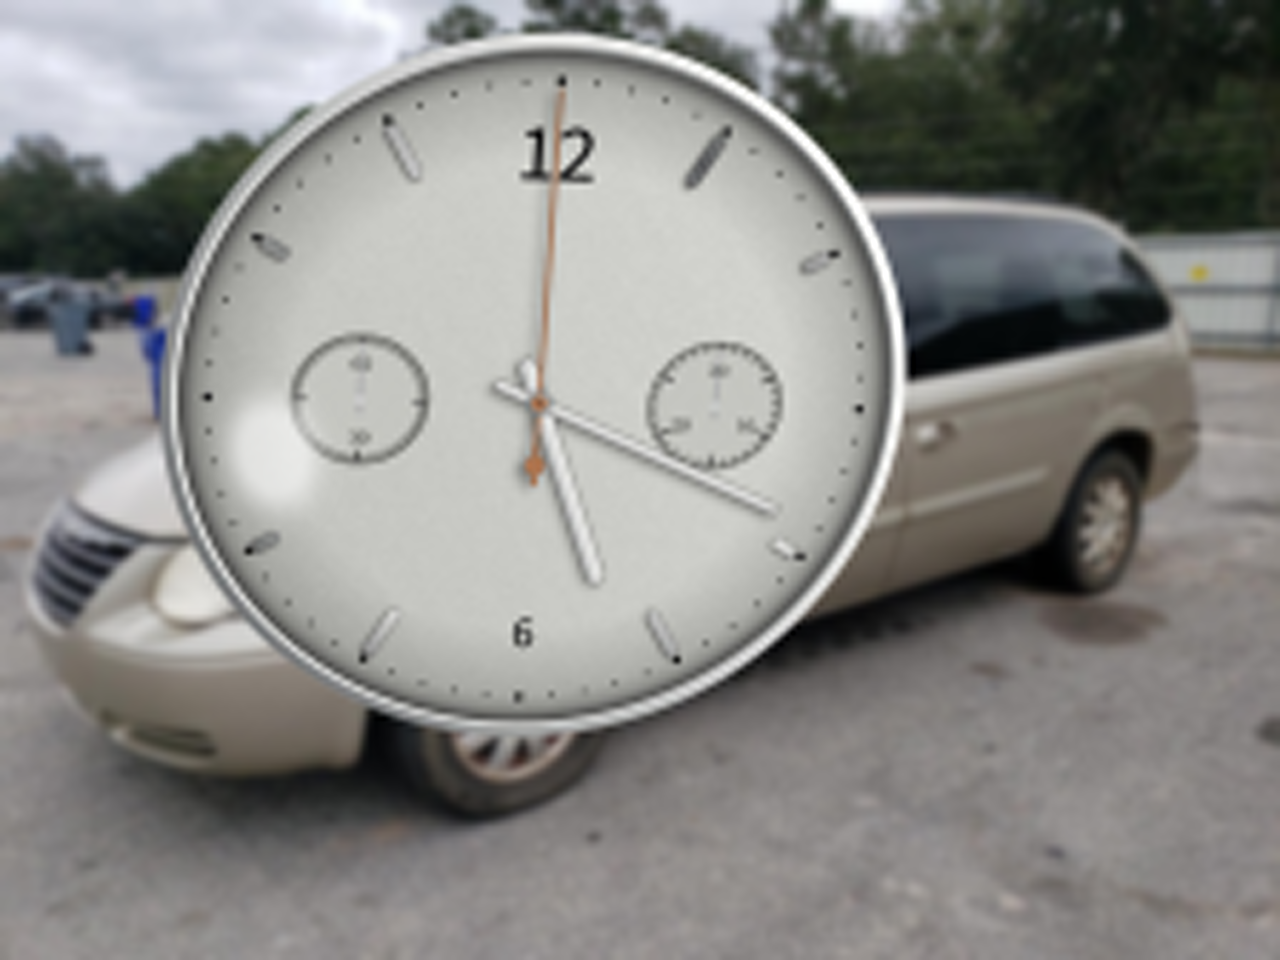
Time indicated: **5:19**
